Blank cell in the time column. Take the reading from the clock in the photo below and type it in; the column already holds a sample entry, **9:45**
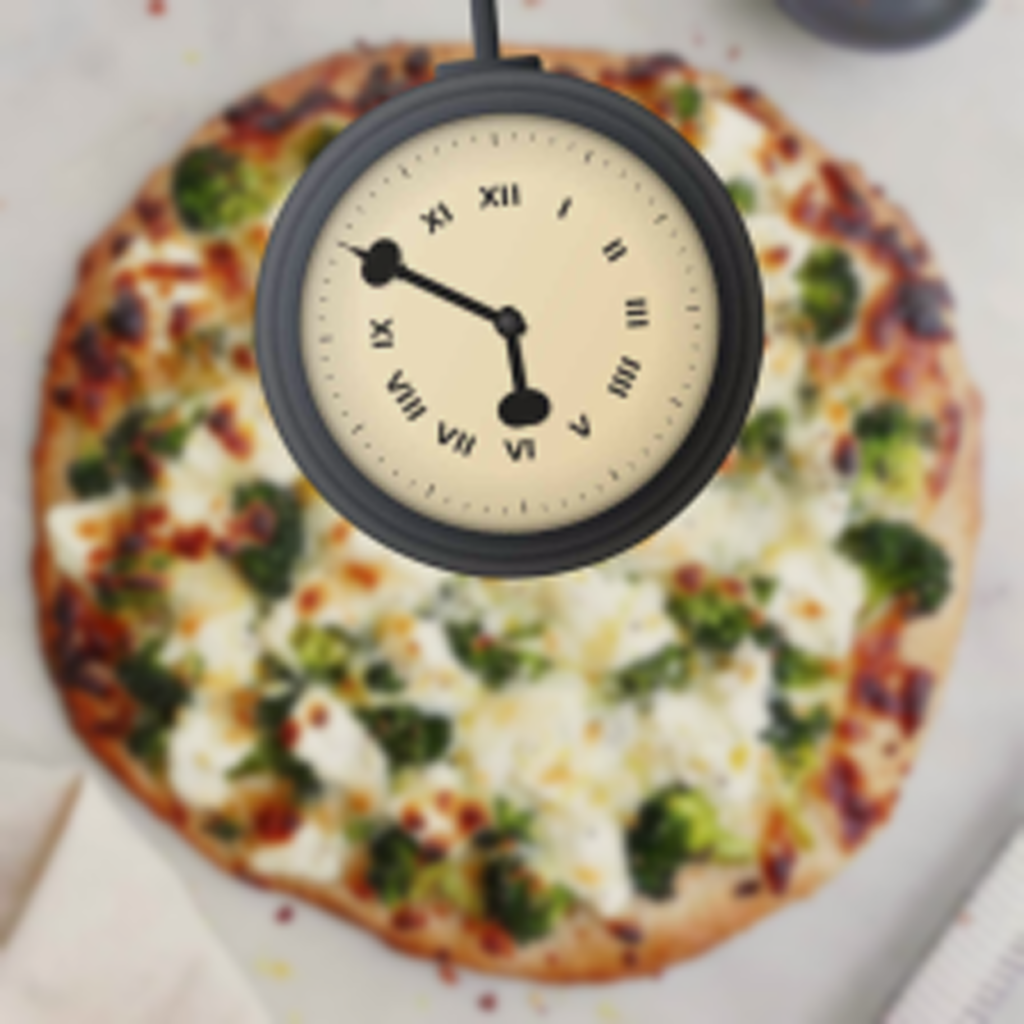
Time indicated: **5:50**
